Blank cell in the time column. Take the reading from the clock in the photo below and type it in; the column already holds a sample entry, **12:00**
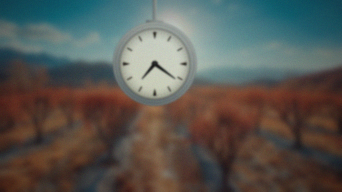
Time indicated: **7:21**
